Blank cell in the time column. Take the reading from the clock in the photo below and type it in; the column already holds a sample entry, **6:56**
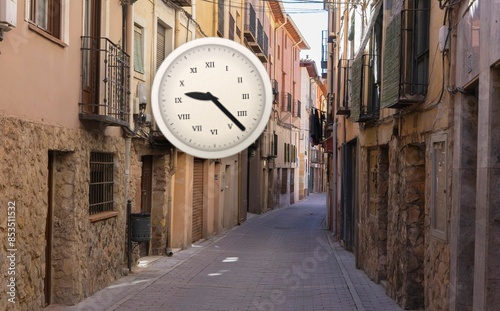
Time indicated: **9:23**
